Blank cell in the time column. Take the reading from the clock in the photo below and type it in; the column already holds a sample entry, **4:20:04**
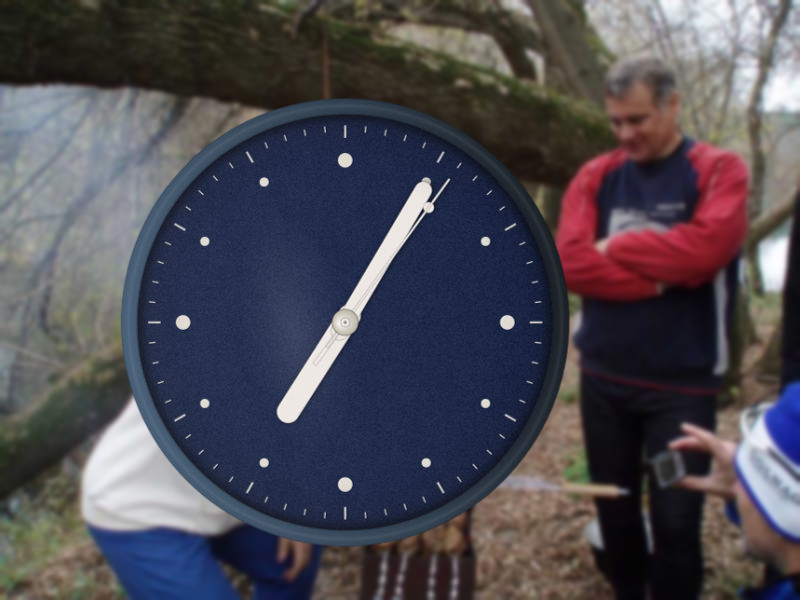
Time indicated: **7:05:06**
